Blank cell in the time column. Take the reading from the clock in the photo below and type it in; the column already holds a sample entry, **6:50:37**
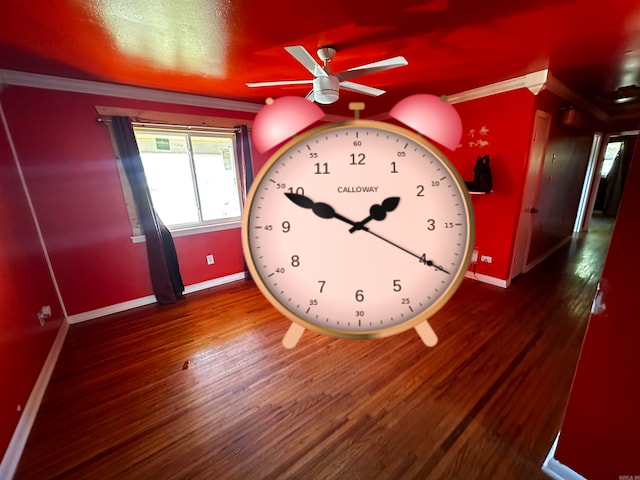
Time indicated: **1:49:20**
